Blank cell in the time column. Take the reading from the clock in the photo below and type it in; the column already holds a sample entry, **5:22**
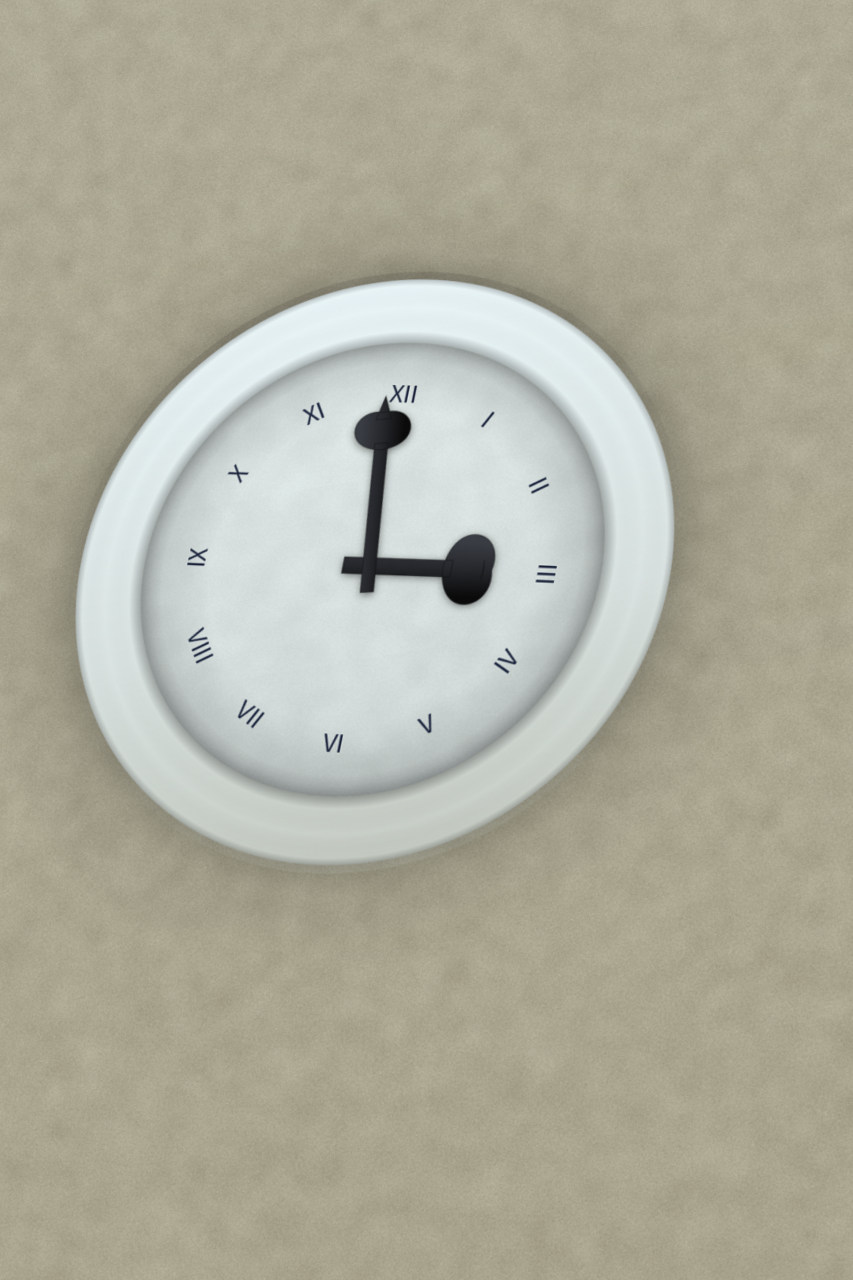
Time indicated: **2:59**
